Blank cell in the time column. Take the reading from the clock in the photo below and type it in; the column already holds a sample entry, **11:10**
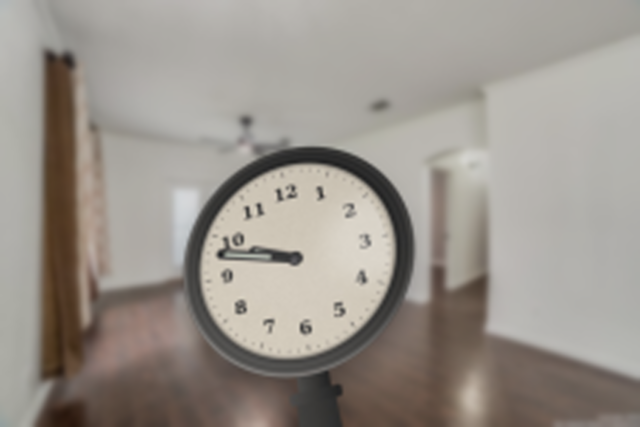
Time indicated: **9:48**
